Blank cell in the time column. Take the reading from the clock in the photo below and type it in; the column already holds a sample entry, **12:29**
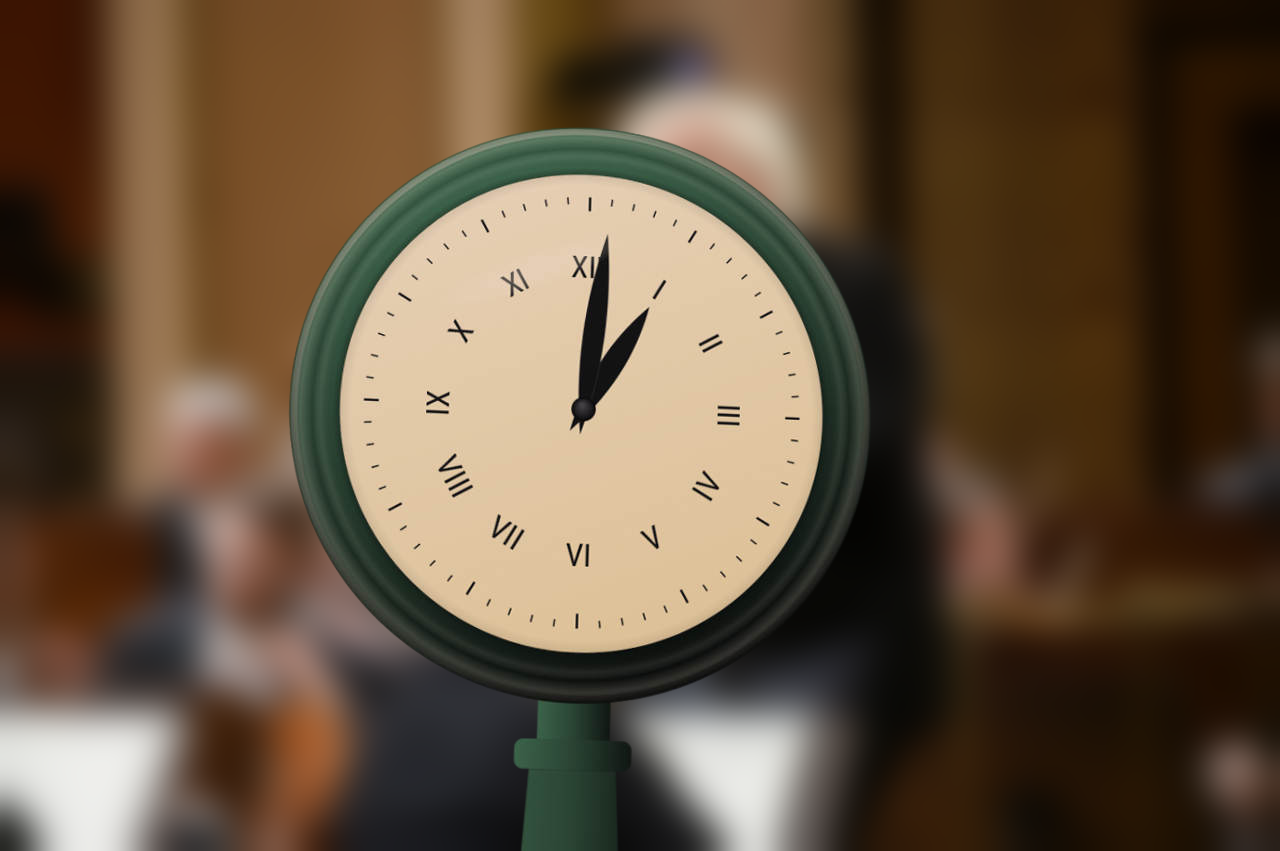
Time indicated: **1:01**
